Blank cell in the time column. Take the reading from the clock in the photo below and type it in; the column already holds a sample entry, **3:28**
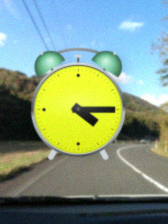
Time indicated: **4:15**
